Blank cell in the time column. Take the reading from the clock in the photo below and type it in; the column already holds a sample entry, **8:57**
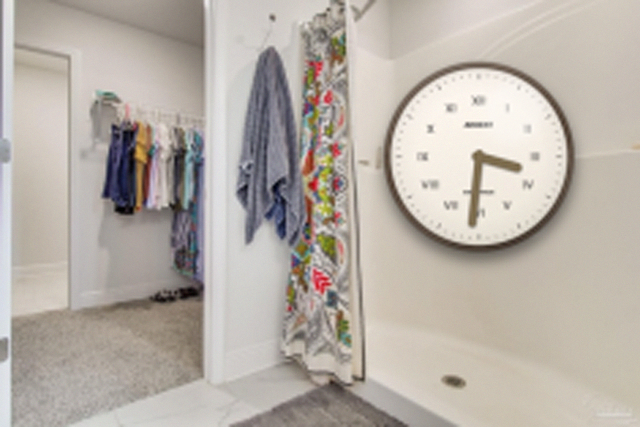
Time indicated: **3:31**
